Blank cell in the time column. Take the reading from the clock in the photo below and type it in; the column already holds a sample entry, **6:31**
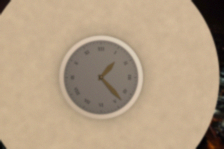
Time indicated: **1:23**
